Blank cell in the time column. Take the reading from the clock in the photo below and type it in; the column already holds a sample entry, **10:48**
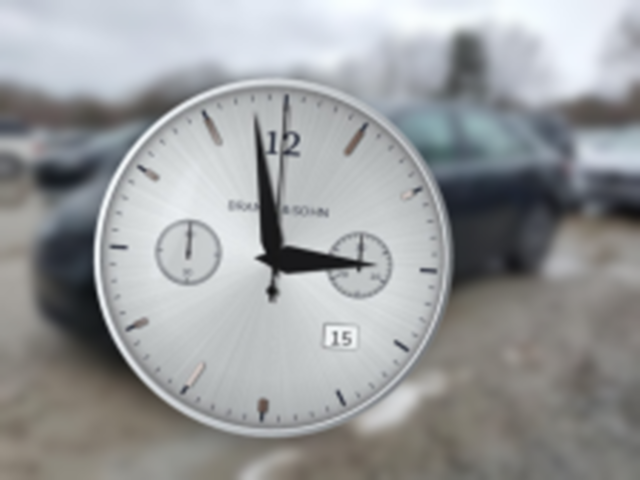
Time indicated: **2:58**
